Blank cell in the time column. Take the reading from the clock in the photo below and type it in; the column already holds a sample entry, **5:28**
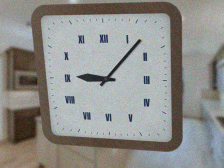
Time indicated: **9:07**
